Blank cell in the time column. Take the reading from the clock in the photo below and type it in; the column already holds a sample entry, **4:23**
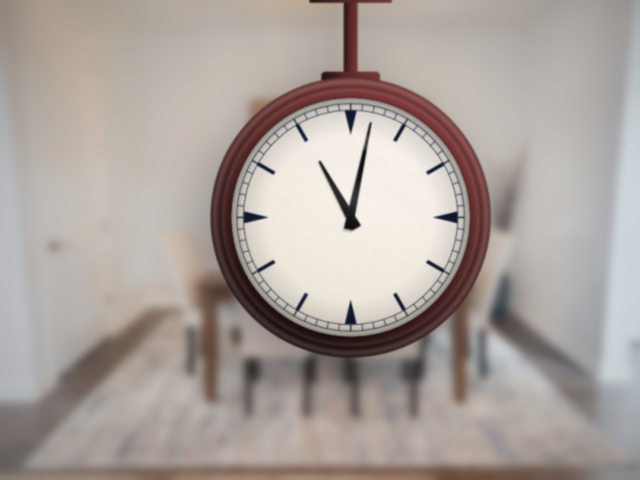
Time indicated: **11:02**
